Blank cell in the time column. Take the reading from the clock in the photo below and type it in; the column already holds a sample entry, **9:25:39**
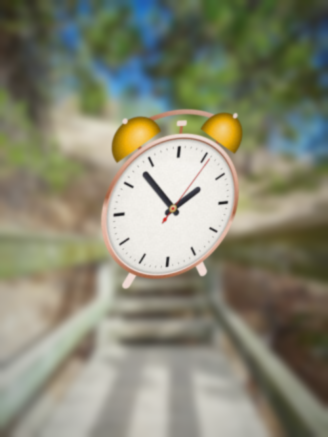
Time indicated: **1:53:06**
